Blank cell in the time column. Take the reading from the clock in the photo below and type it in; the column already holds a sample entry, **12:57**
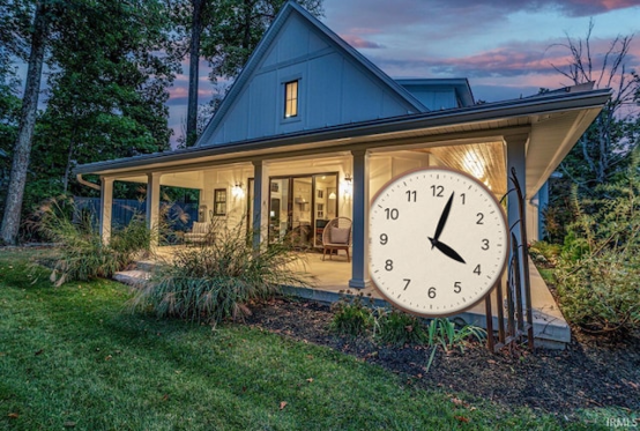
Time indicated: **4:03**
